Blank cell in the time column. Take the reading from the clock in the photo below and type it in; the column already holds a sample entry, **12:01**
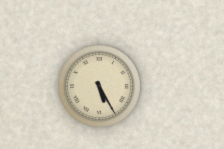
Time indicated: **5:25**
